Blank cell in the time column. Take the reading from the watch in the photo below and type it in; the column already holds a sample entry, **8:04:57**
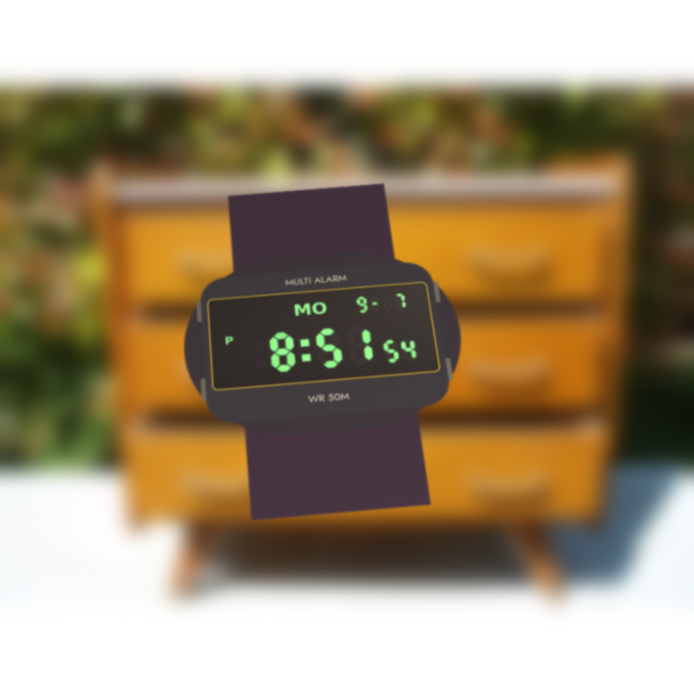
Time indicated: **8:51:54**
